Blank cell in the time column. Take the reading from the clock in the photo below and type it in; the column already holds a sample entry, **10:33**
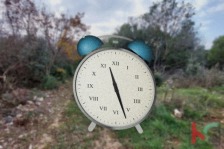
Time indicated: **11:27**
